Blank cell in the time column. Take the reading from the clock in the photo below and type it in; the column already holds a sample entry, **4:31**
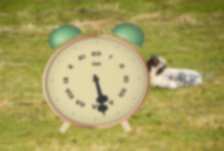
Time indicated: **5:28**
